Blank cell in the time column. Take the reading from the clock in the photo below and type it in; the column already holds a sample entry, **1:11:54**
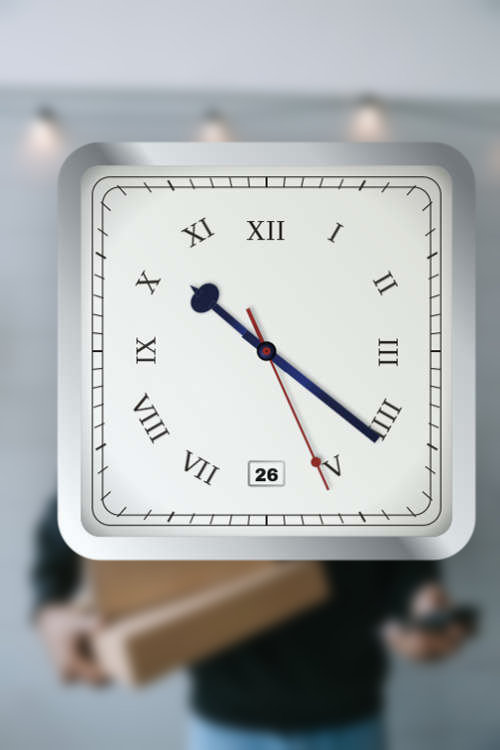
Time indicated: **10:21:26**
